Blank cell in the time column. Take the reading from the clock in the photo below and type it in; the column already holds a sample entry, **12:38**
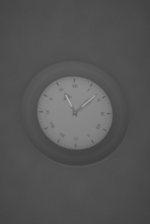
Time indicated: **11:08**
